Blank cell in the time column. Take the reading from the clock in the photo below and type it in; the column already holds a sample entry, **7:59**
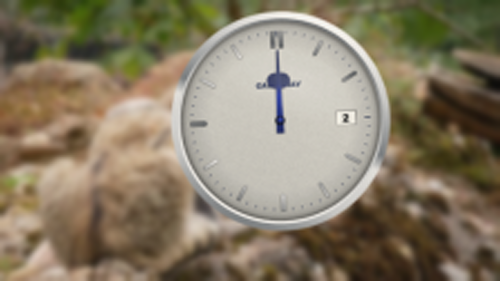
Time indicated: **12:00**
